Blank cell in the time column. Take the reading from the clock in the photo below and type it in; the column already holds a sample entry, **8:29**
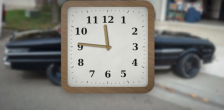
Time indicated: **11:46**
